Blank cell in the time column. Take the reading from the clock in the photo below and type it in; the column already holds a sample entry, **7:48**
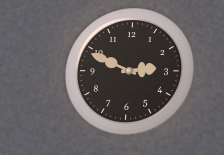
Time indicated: **2:49**
